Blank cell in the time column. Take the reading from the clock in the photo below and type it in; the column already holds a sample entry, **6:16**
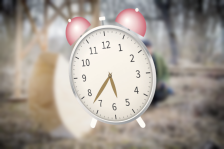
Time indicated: **5:37**
